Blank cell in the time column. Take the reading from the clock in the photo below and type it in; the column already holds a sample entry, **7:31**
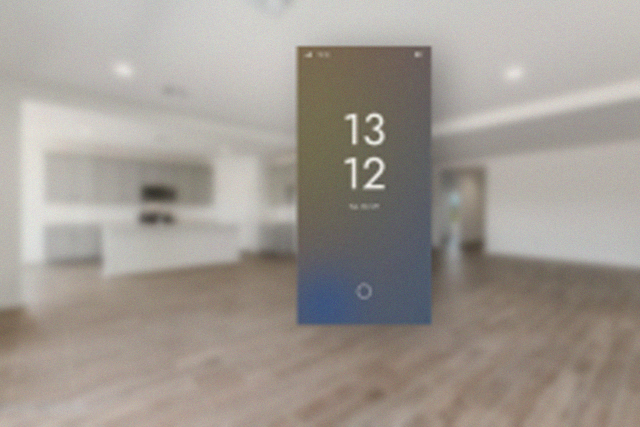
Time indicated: **13:12**
